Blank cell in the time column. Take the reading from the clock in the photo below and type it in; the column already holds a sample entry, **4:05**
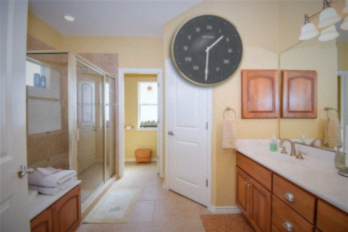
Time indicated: **1:30**
